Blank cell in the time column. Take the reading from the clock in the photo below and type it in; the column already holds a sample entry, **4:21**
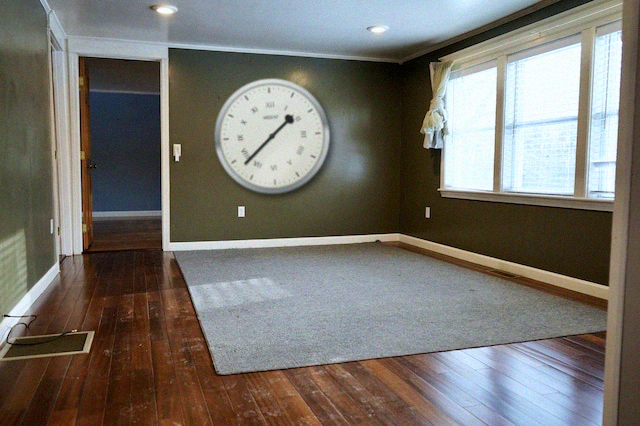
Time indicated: **1:38**
